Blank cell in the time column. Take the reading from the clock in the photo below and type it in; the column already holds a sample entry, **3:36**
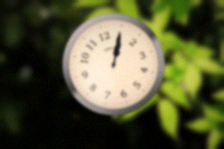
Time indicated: **1:05**
